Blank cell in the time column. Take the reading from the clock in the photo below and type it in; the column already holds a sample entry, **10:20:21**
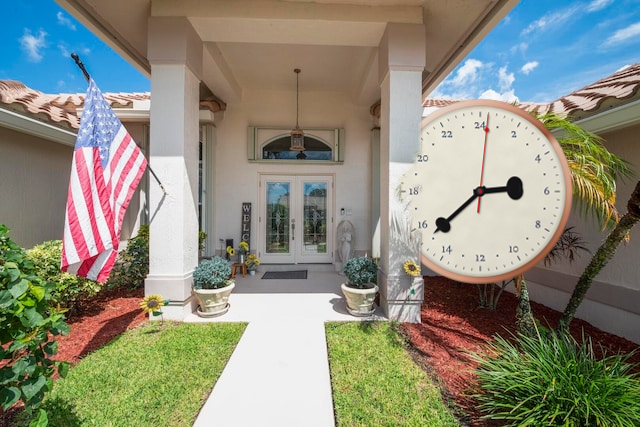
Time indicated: **5:38:01**
